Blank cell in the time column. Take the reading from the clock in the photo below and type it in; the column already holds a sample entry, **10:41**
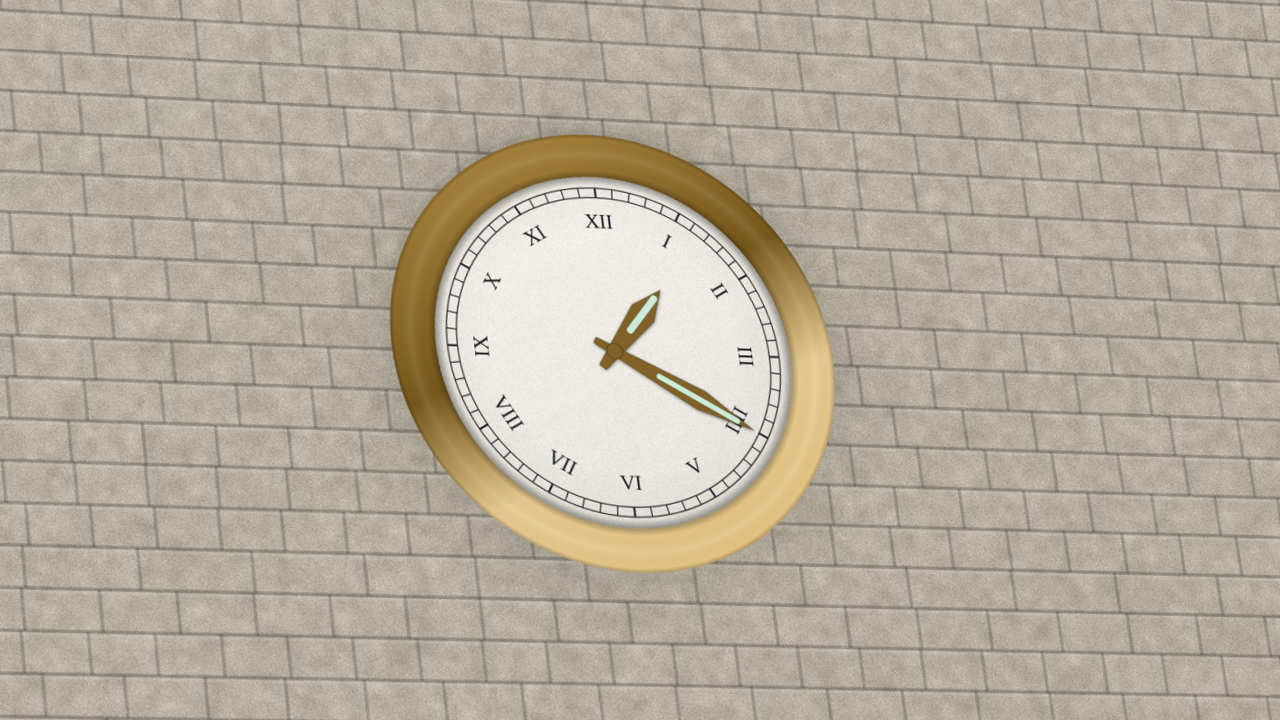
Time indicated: **1:20**
